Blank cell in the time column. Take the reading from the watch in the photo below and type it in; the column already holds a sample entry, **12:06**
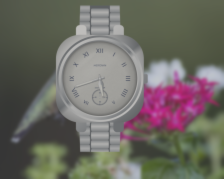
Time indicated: **5:42**
